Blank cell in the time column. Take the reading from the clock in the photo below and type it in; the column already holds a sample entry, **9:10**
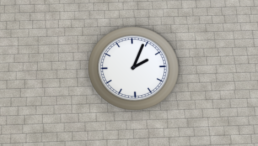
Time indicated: **2:04**
